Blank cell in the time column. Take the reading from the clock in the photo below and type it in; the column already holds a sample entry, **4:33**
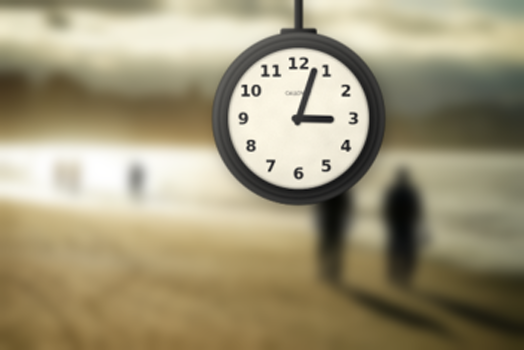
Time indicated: **3:03**
